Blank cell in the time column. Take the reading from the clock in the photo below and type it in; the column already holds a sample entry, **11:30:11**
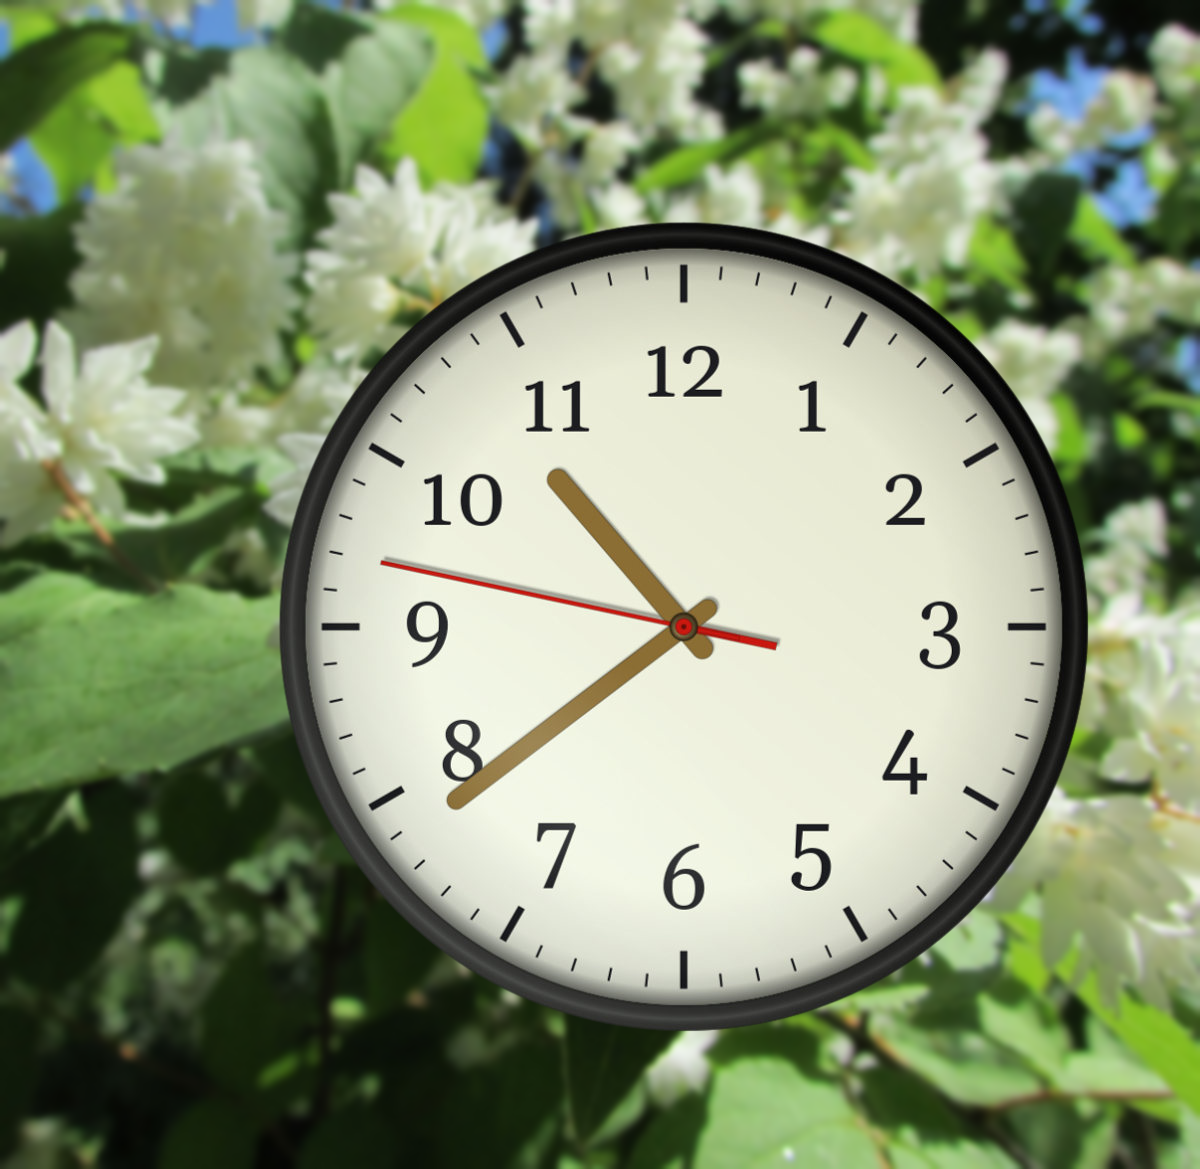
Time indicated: **10:38:47**
